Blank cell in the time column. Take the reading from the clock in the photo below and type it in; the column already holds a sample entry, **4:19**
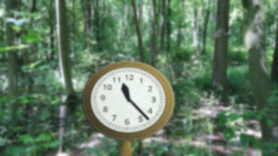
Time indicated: **11:23**
